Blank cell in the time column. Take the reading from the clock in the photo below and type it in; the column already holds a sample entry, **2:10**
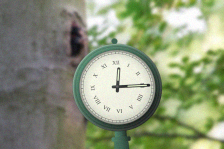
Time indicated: **12:15**
